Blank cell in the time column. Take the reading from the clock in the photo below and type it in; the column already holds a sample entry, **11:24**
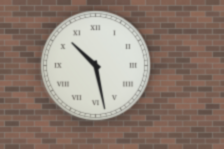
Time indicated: **10:28**
